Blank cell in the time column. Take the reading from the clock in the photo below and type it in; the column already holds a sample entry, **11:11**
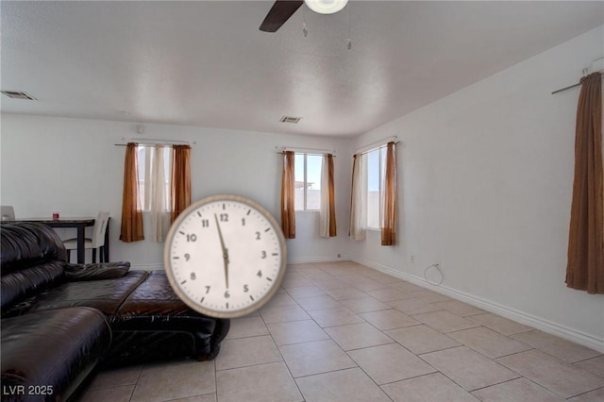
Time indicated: **5:58**
